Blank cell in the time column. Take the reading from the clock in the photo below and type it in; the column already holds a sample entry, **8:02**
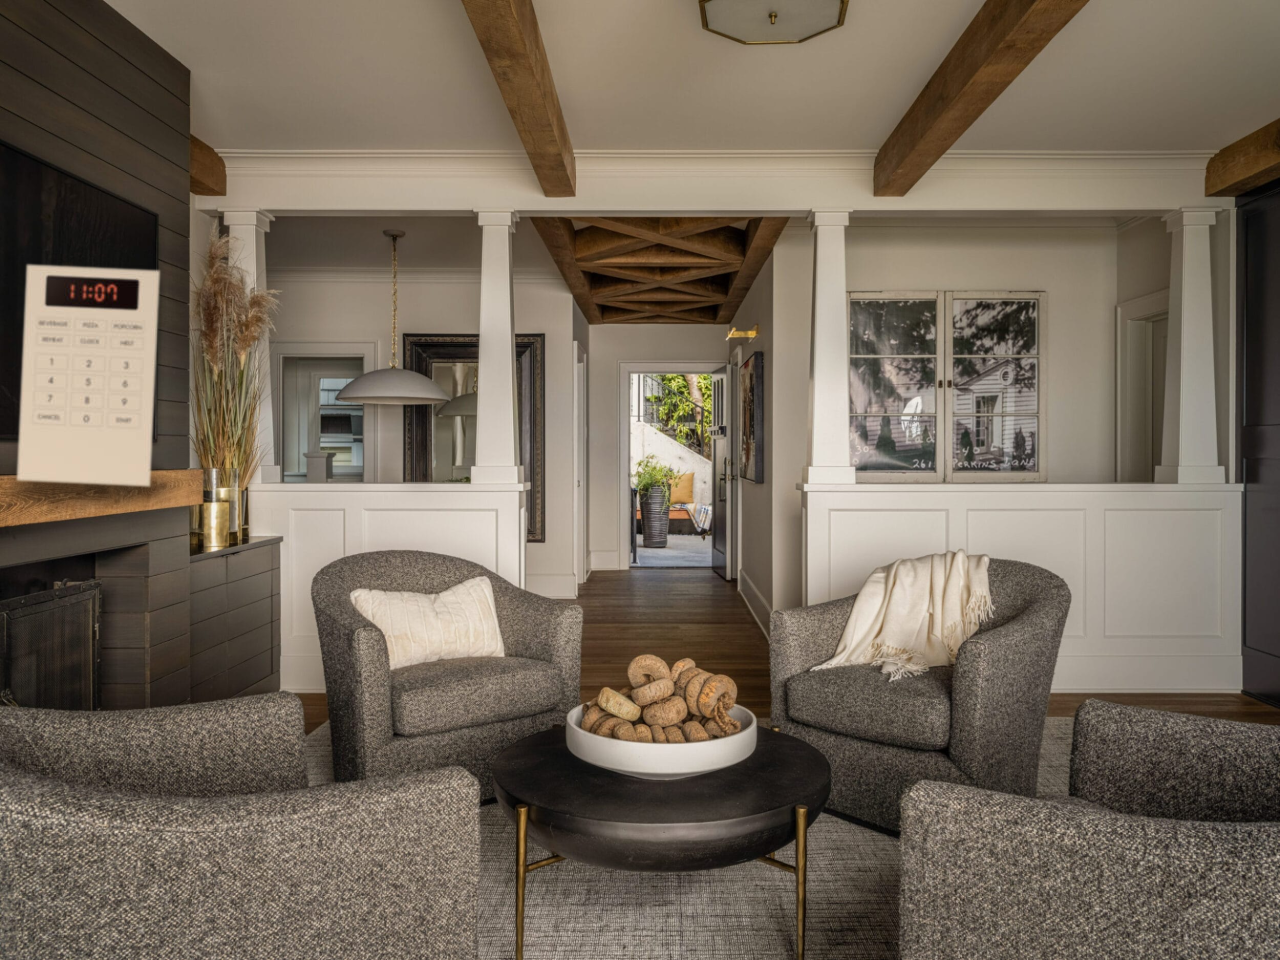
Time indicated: **11:07**
